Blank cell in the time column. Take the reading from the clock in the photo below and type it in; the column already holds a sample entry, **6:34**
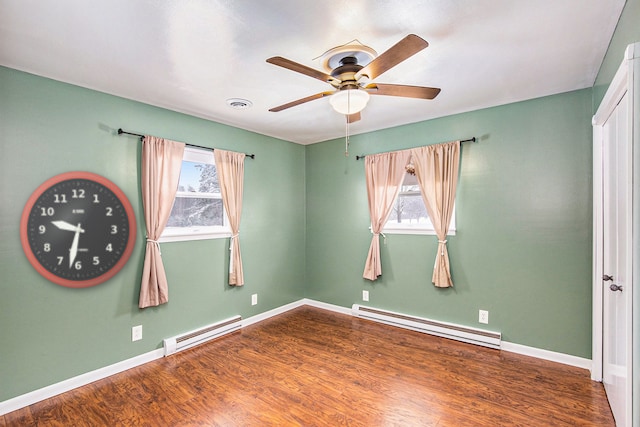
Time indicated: **9:32**
